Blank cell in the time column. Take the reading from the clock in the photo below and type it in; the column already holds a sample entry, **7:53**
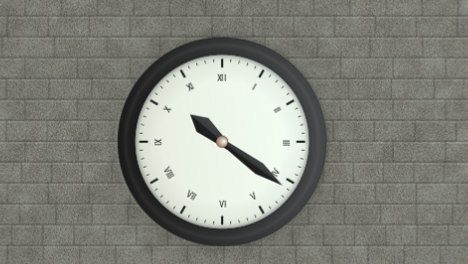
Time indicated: **10:21**
